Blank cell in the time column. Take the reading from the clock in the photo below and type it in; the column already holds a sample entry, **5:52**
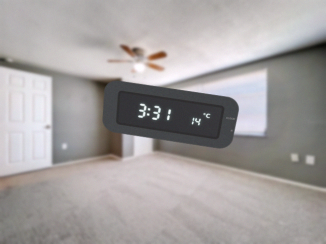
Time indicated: **3:31**
